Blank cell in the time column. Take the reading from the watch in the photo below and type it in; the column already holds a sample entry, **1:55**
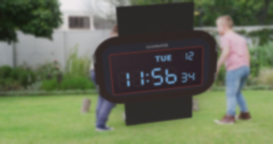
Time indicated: **11:56**
